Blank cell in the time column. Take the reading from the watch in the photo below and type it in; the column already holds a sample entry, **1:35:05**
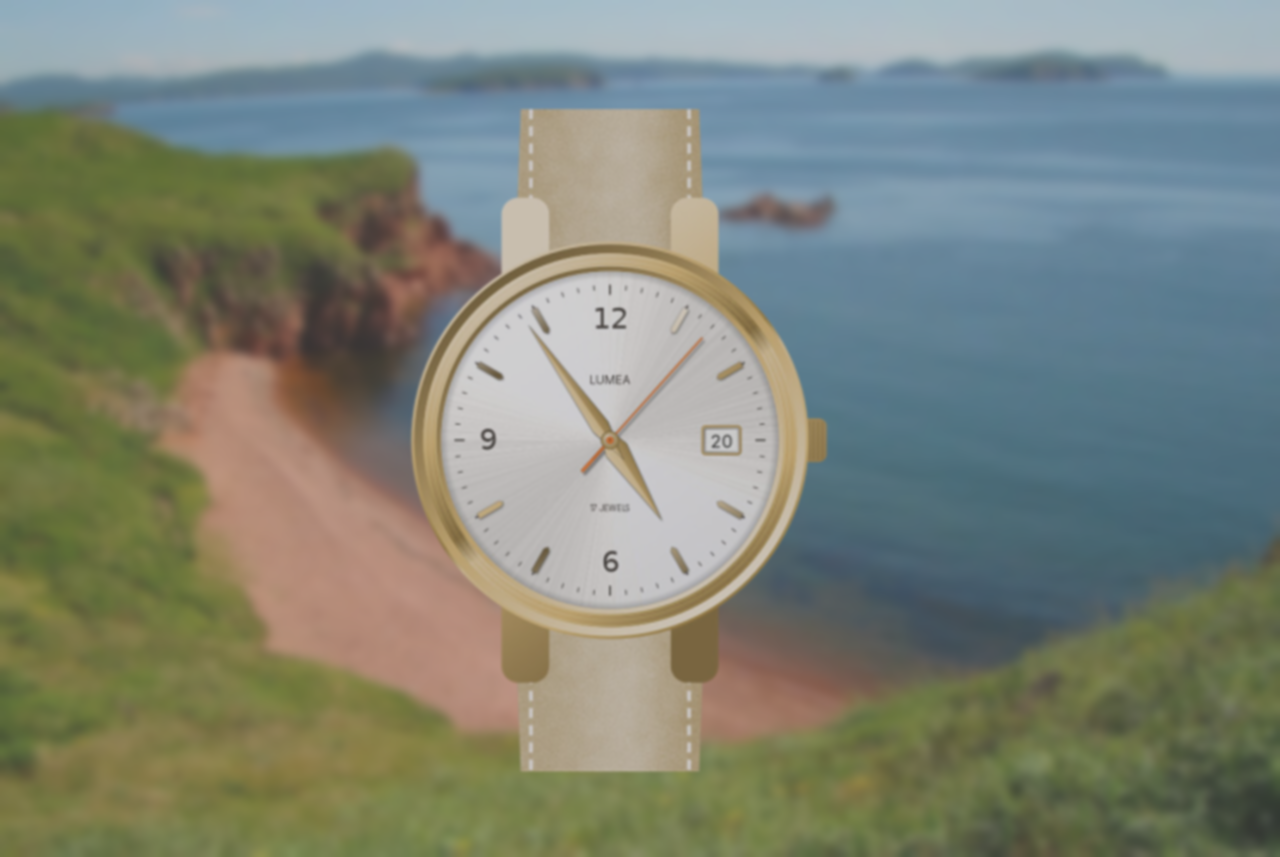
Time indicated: **4:54:07**
